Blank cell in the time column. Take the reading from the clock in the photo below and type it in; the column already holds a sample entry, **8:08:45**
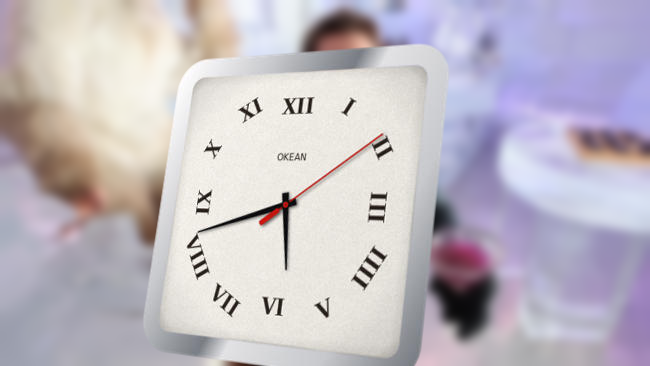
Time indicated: **5:42:09**
